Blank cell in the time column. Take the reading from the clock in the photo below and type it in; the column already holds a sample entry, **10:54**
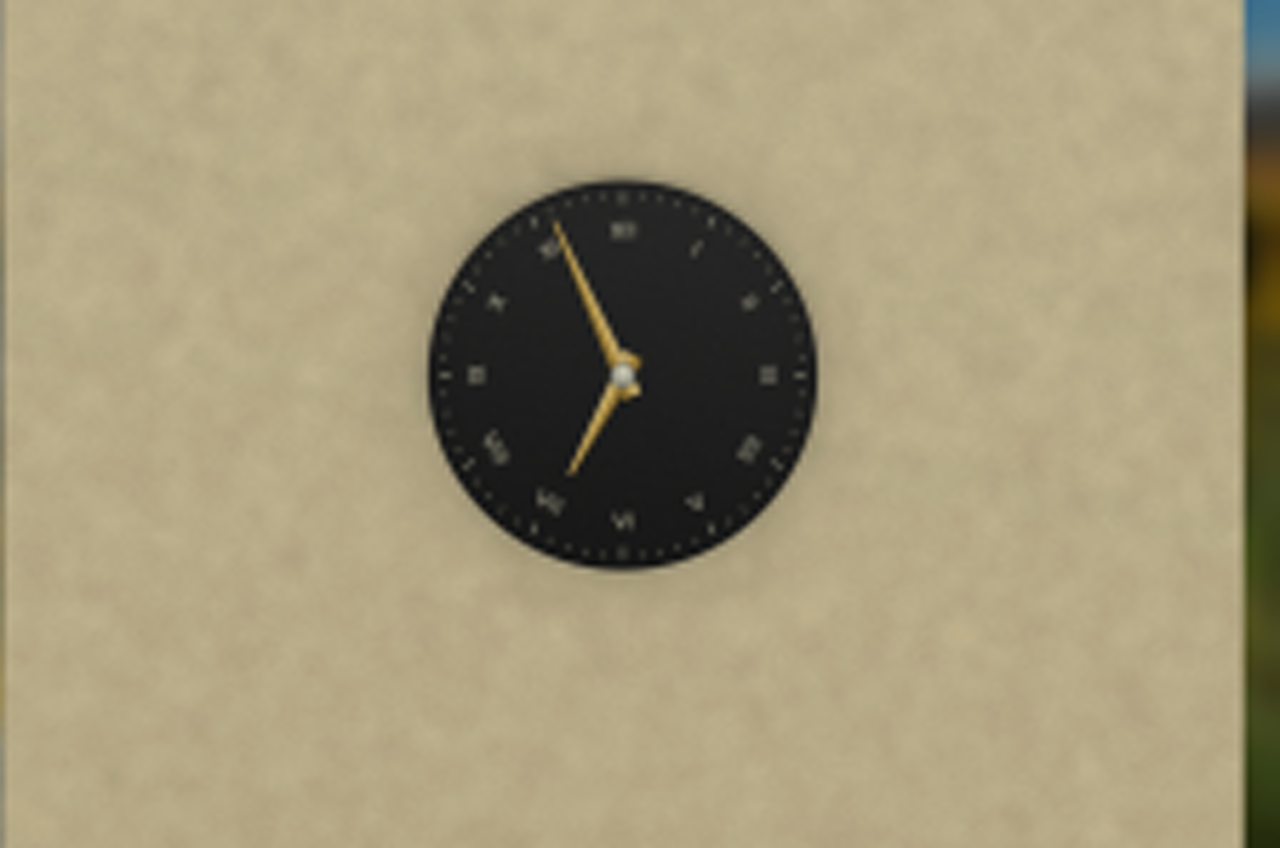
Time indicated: **6:56**
